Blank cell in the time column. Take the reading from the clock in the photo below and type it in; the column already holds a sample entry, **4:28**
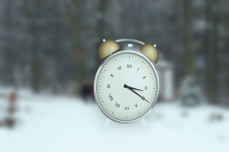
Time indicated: **3:20**
